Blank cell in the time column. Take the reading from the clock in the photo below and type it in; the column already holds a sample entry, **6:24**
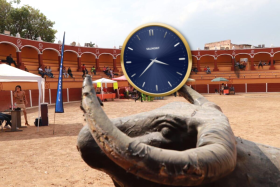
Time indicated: **3:38**
